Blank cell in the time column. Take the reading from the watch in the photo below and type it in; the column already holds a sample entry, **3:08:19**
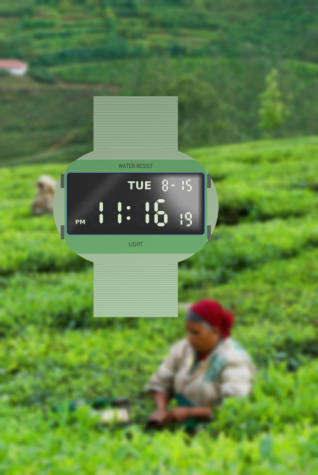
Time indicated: **11:16:19**
